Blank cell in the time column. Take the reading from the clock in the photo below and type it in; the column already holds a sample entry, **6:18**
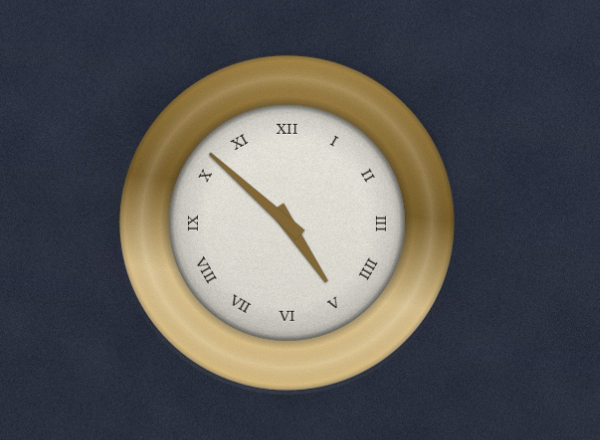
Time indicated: **4:52**
